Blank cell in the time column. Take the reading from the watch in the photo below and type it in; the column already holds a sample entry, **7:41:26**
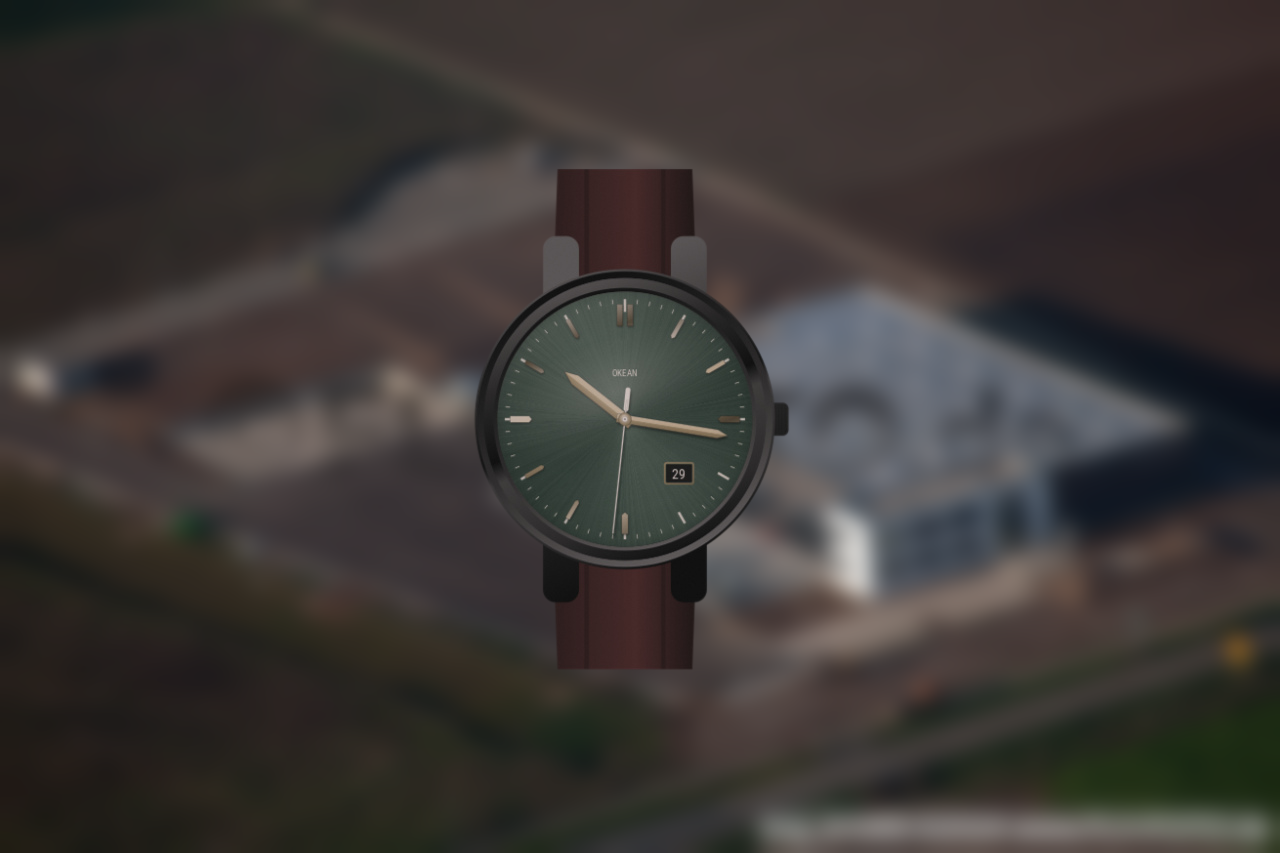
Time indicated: **10:16:31**
